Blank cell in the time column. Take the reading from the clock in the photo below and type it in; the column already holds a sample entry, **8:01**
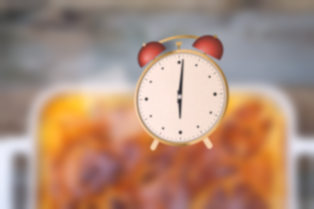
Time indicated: **6:01**
